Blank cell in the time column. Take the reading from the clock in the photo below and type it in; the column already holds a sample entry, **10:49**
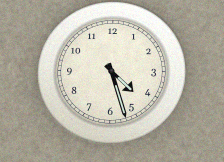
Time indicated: **4:27**
